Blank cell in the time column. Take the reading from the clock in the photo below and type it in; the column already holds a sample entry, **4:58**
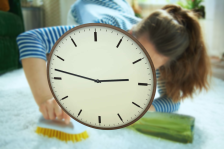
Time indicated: **2:47**
